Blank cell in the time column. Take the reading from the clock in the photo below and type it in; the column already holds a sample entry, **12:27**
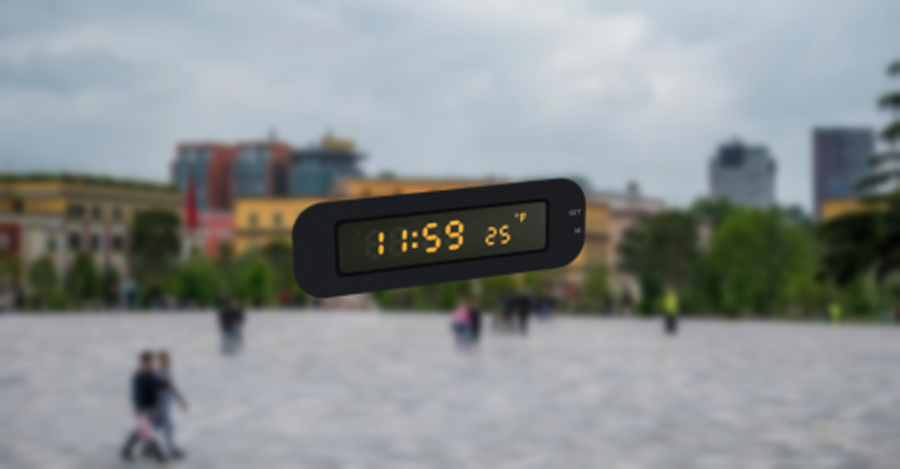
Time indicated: **11:59**
